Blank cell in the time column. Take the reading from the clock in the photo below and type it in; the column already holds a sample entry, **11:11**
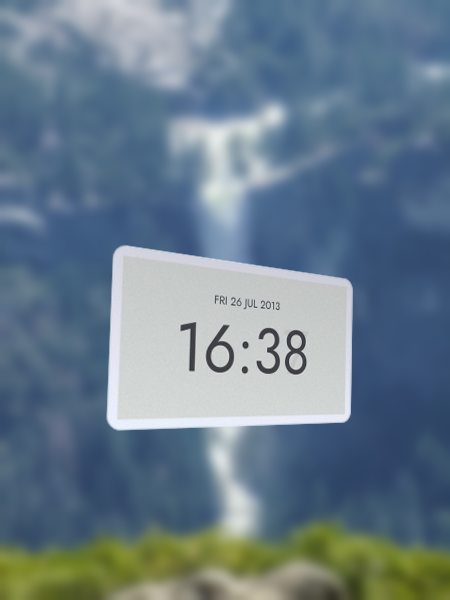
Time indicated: **16:38**
